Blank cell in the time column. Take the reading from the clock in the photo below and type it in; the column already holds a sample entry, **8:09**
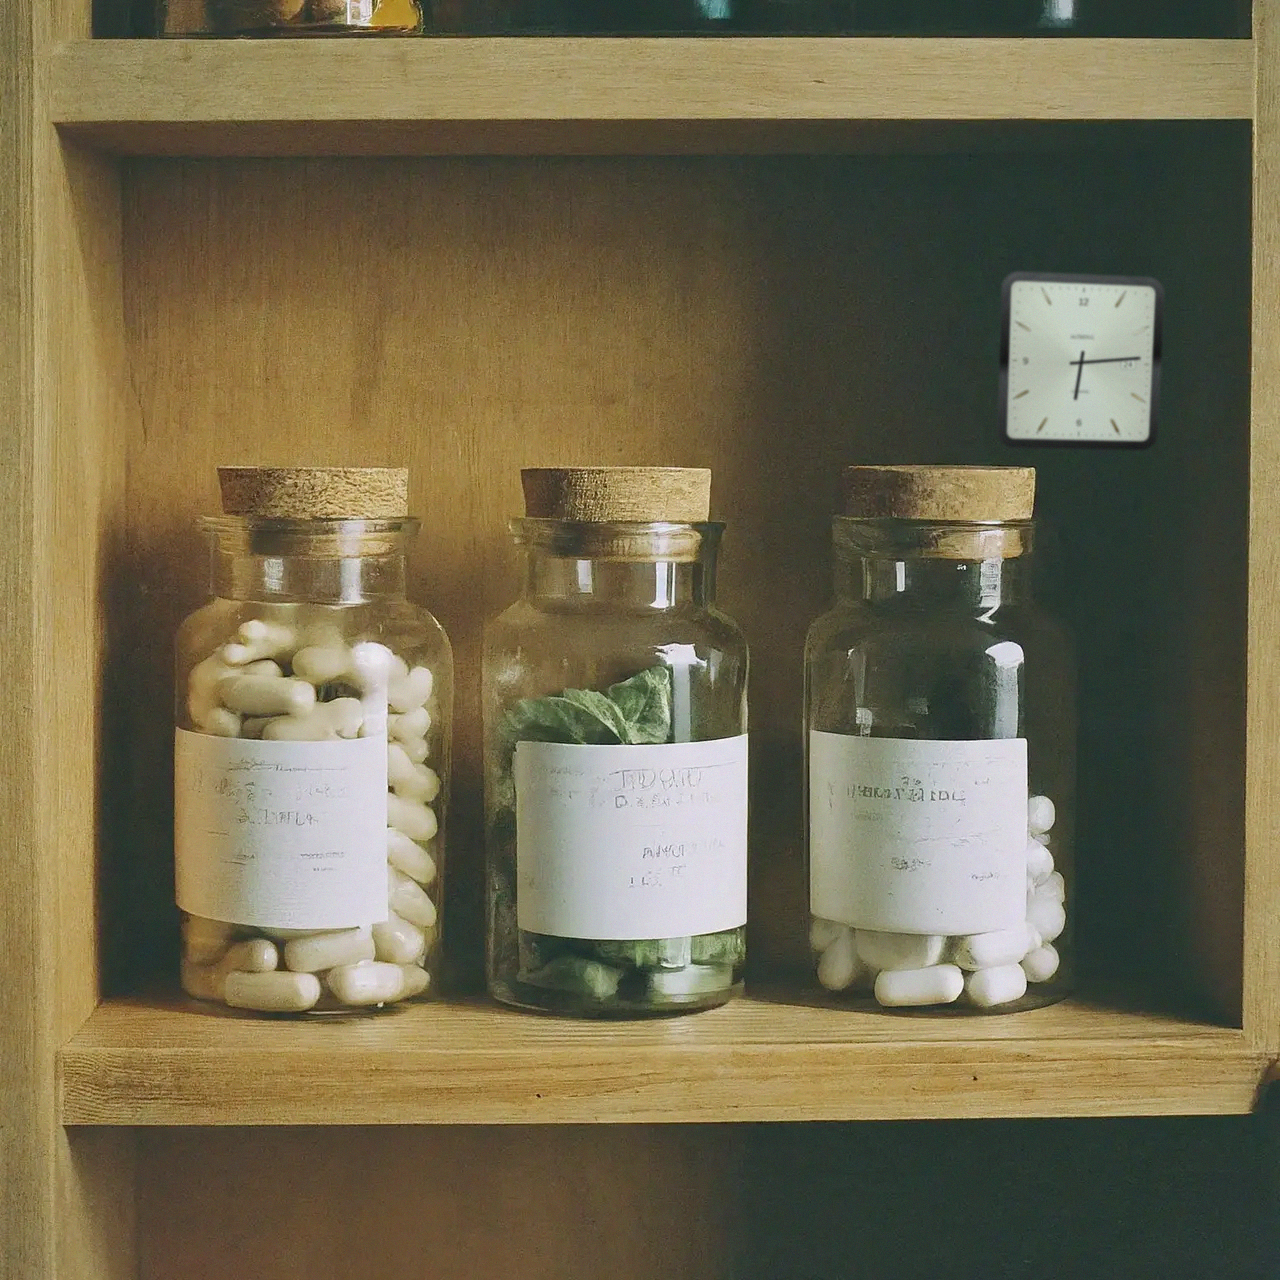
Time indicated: **6:14**
